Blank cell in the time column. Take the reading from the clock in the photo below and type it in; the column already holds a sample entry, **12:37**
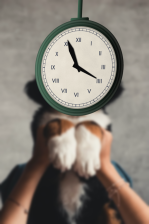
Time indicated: **3:56**
